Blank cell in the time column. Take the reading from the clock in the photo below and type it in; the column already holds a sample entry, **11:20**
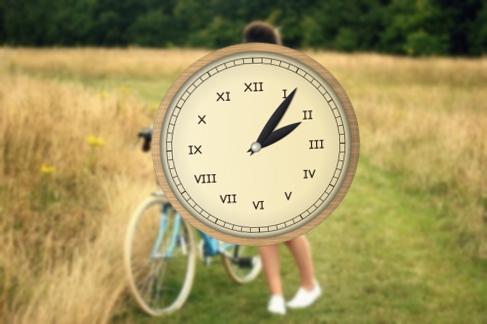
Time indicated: **2:06**
